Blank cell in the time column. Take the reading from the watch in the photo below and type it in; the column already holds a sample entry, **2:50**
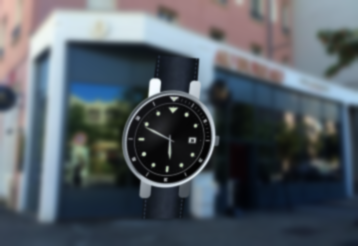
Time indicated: **5:49**
